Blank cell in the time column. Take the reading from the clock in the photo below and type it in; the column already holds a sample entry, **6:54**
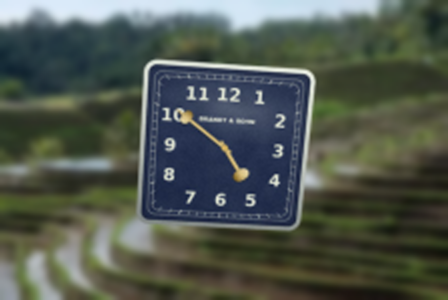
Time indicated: **4:51**
